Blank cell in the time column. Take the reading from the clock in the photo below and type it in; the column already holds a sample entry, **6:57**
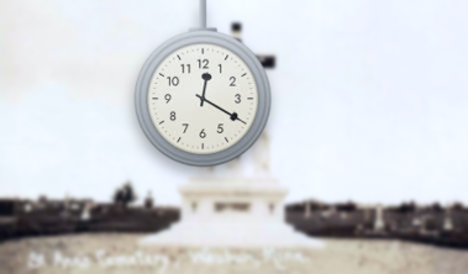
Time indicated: **12:20**
